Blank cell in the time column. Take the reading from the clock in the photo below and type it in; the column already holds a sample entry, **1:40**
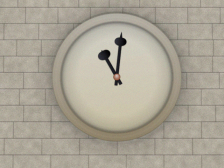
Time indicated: **11:01**
